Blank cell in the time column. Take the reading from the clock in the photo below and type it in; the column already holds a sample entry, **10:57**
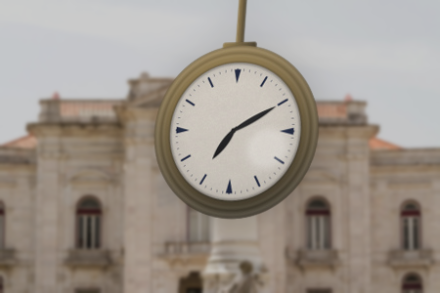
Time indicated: **7:10**
